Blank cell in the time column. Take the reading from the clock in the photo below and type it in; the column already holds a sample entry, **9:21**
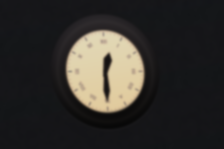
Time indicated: **12:30**
